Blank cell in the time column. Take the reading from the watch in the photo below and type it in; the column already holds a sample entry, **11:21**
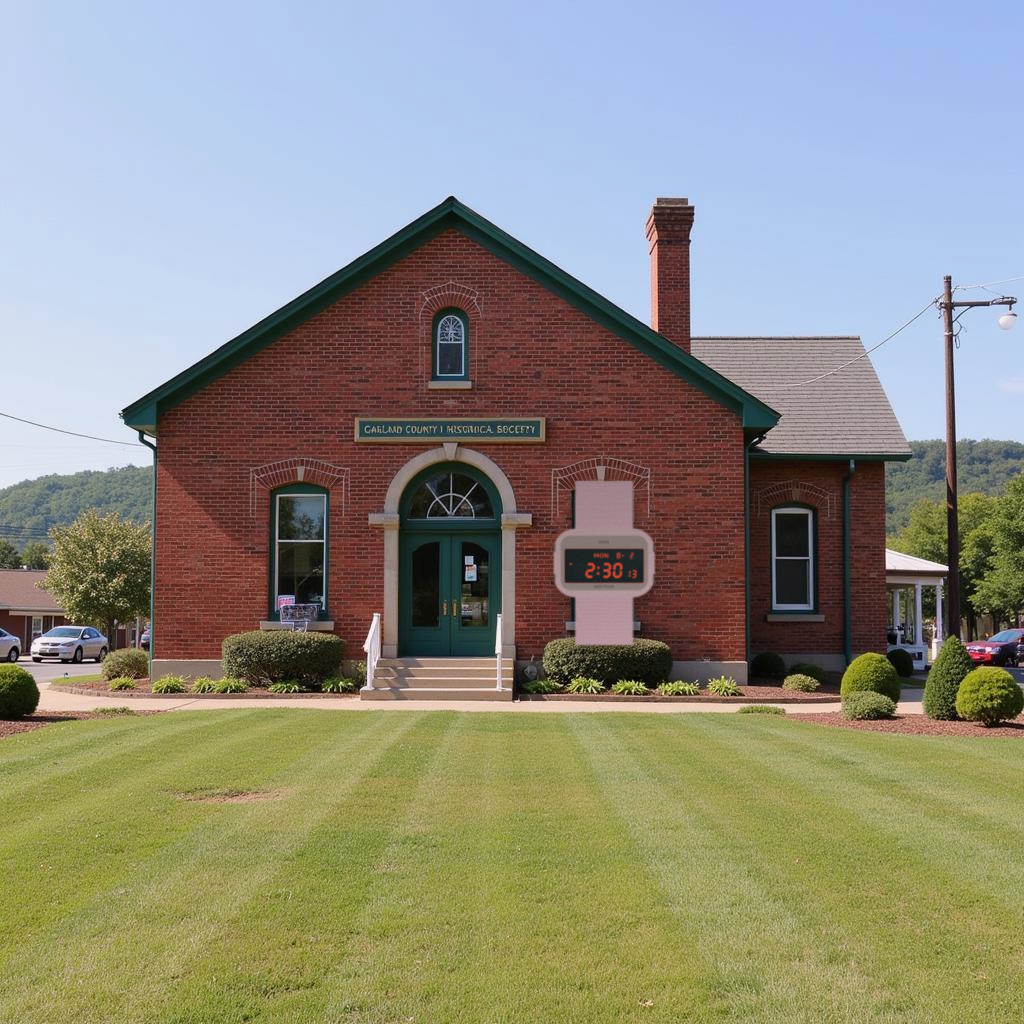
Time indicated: **2:30**
